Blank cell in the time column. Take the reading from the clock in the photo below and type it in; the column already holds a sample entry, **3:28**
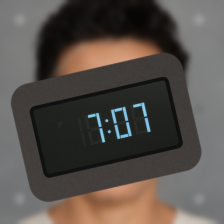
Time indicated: **7:07**
